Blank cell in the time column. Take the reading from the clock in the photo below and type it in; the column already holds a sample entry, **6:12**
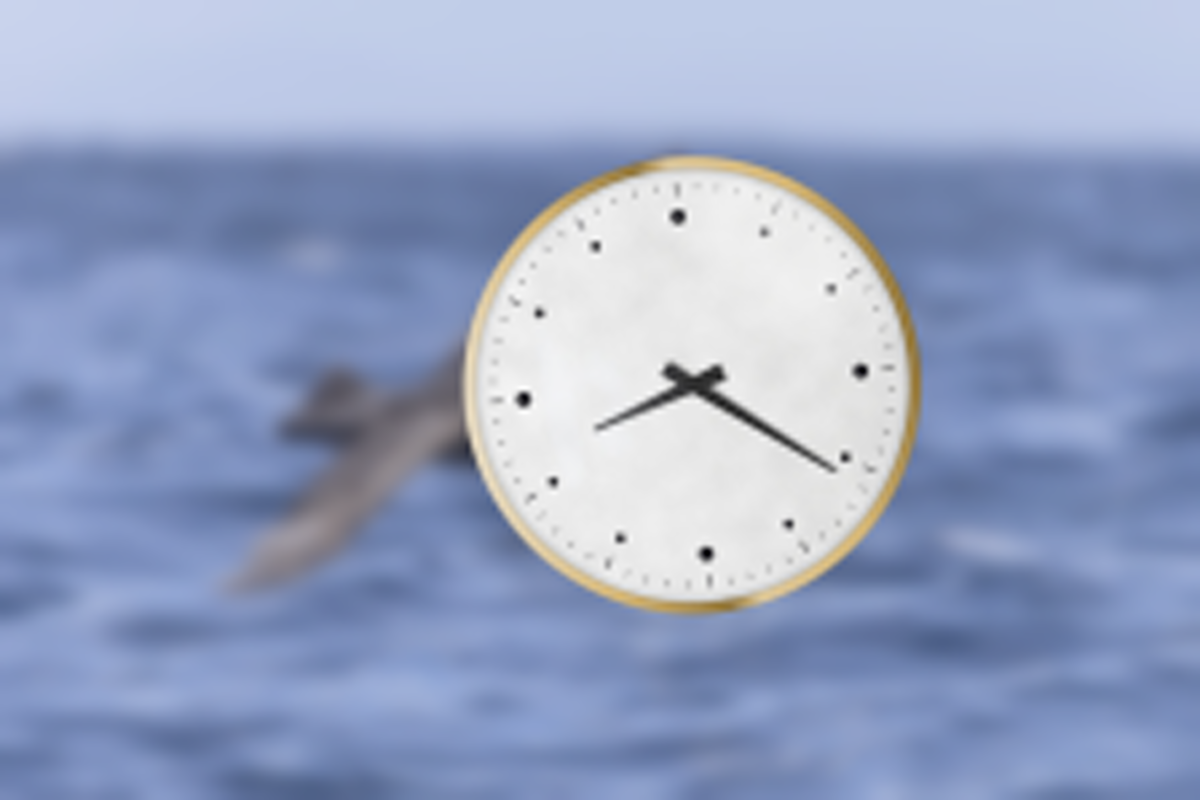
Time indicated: **8:21**
